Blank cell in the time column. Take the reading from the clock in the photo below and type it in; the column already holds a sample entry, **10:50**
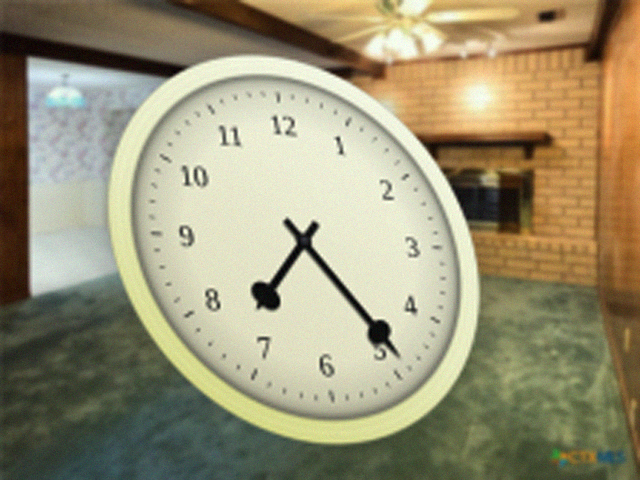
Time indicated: **7:24**
